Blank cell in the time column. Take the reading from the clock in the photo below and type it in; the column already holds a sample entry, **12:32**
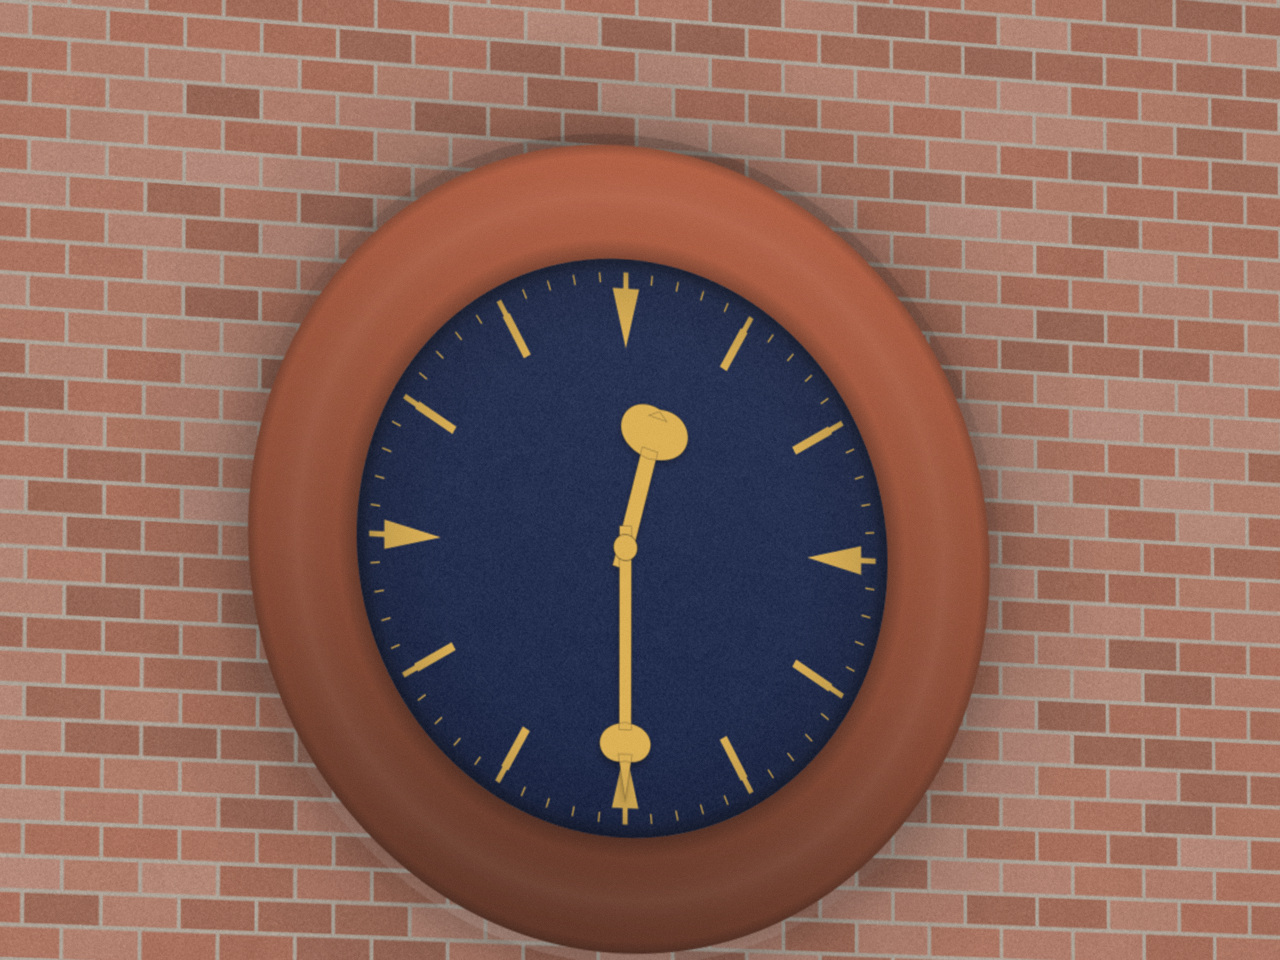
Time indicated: **12:30**
